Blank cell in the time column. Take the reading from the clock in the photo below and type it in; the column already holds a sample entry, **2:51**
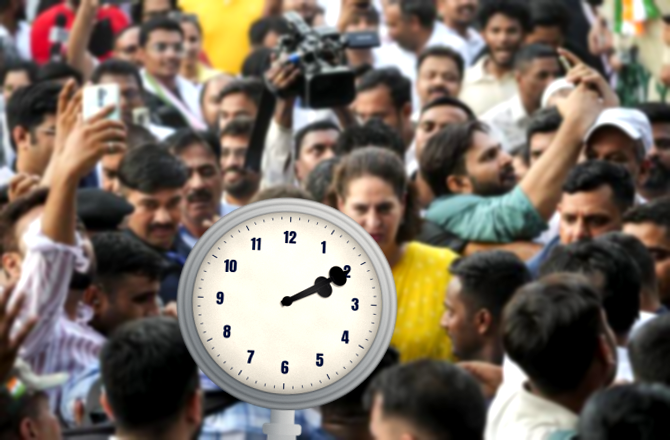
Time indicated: **2:10**
